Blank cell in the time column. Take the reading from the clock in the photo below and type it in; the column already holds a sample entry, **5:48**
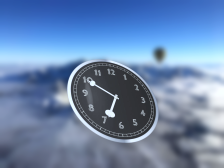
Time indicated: **6:50**
